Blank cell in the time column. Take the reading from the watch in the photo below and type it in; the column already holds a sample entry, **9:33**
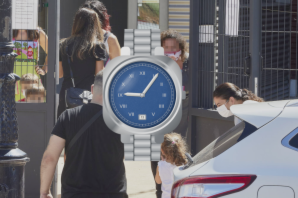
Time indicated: **9:06**
